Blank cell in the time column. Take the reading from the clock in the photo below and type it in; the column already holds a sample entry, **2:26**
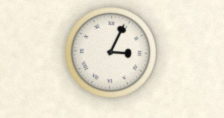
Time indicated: **3:04**
